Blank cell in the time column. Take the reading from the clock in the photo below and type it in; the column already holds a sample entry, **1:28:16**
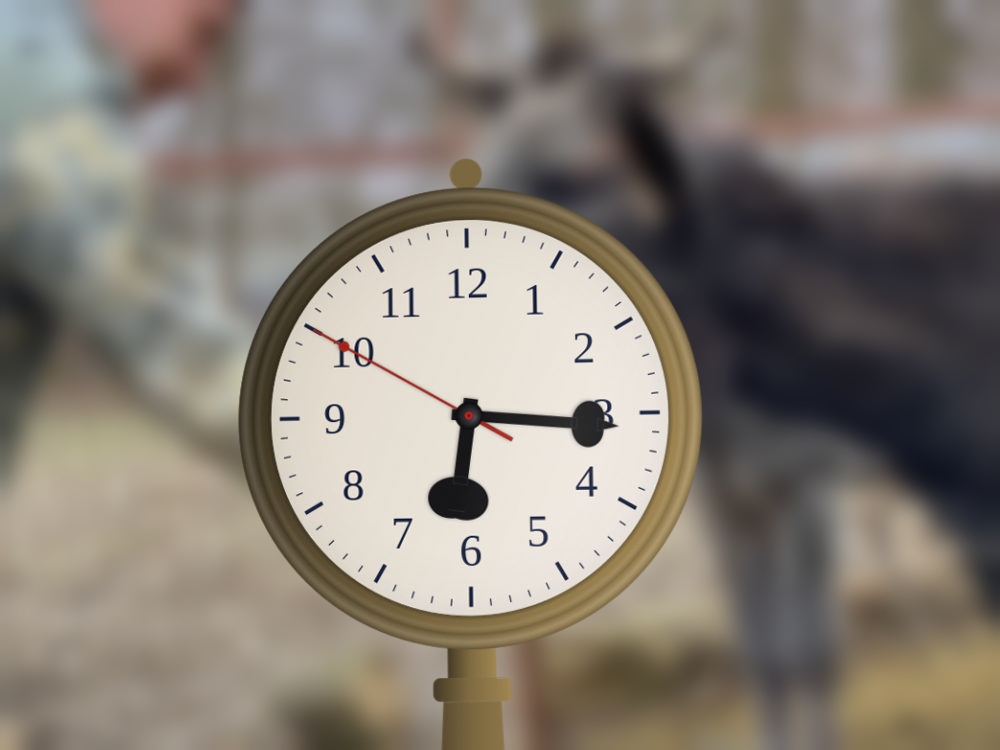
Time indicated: **6:15:50**
